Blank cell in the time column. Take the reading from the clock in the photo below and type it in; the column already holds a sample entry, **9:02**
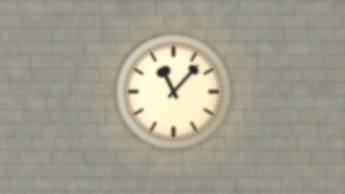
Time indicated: **11:07**
